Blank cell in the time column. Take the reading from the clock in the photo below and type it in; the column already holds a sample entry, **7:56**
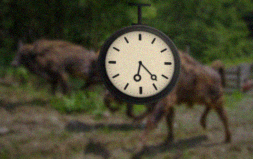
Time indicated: **6:23**
